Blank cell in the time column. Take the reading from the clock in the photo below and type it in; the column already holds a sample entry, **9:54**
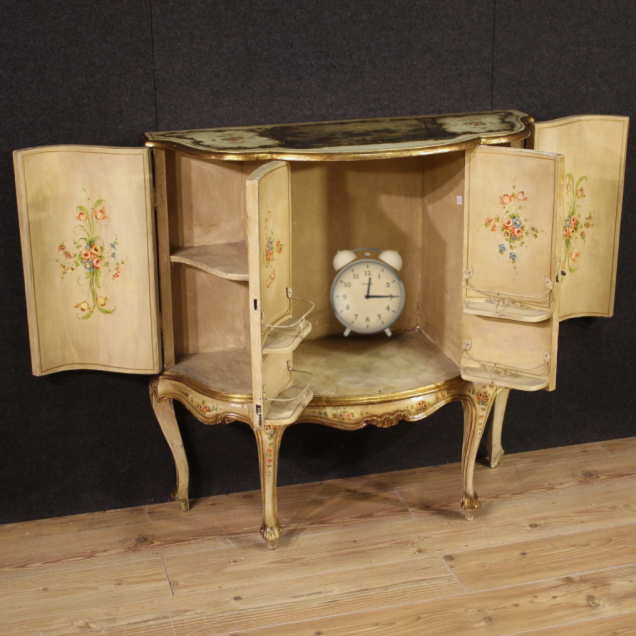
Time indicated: **12:15**
